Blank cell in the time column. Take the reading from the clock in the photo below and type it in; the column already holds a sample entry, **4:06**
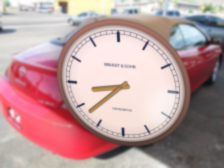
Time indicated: **8:38**
